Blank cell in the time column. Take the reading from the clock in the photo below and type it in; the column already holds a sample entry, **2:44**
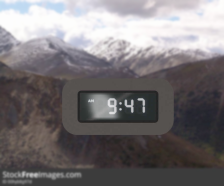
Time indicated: **9:47**
